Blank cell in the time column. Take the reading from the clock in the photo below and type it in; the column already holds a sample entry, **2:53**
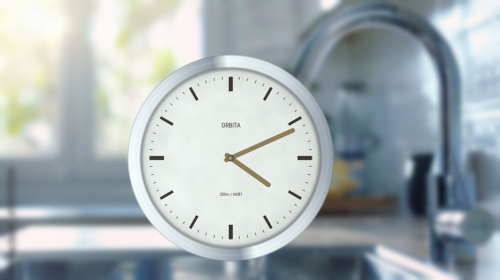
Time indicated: **4:11**
